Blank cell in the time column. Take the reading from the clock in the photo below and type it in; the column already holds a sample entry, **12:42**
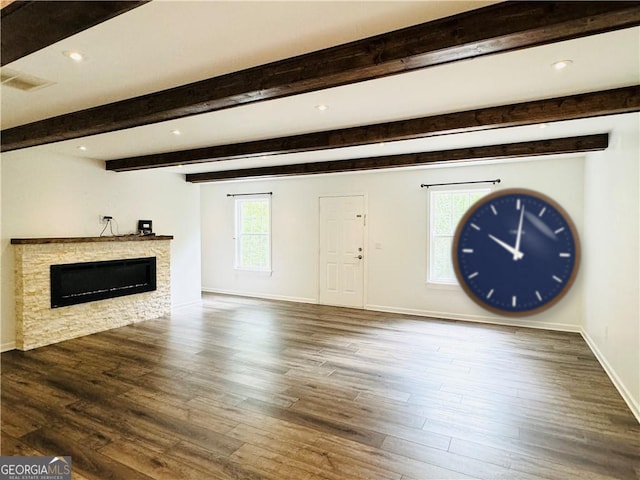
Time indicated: **10:01**
